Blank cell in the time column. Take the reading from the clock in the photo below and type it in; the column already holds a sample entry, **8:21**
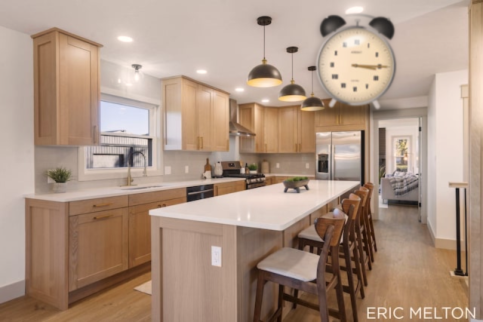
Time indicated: **3:15**
